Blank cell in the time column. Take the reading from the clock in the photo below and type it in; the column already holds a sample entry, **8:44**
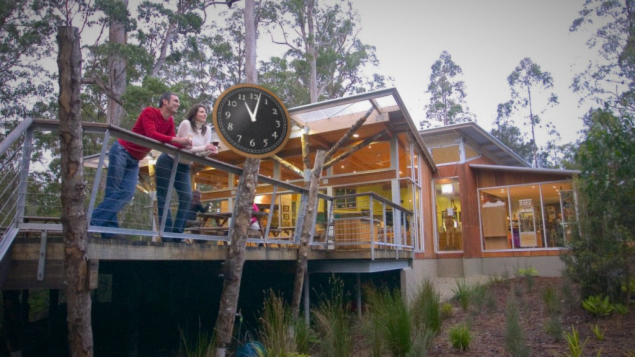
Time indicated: **11:02**
